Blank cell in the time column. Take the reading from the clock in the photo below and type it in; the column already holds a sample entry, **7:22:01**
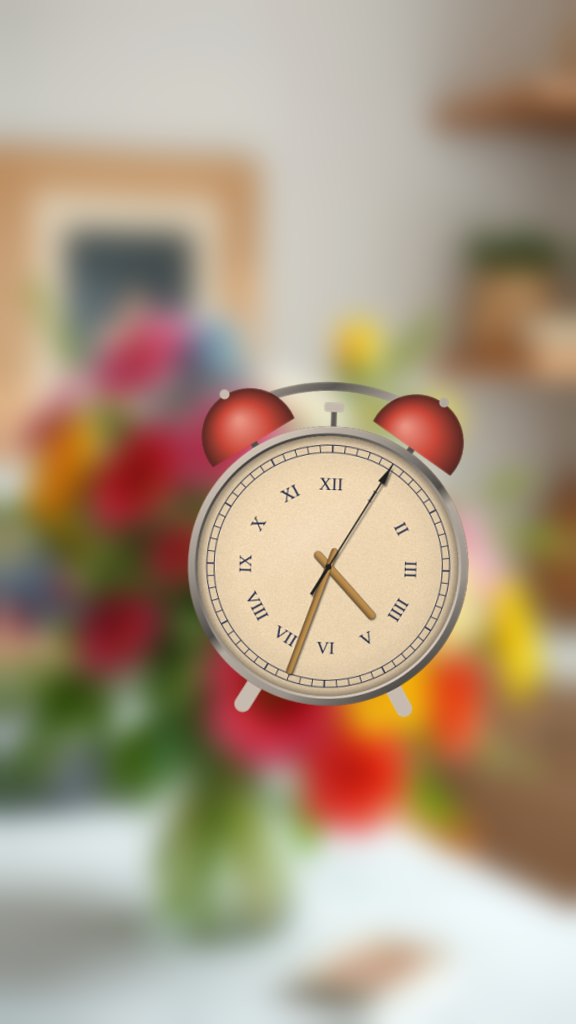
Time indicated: **4:33:05**
